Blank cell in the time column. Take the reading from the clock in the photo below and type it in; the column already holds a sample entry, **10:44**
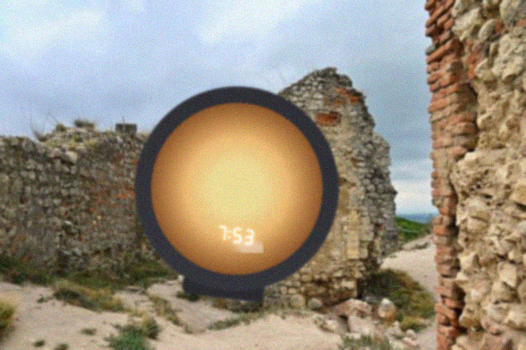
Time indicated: **7:53**
